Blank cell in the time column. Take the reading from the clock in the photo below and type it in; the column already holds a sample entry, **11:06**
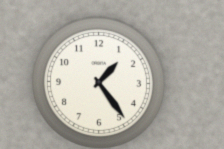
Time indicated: **1:24**
